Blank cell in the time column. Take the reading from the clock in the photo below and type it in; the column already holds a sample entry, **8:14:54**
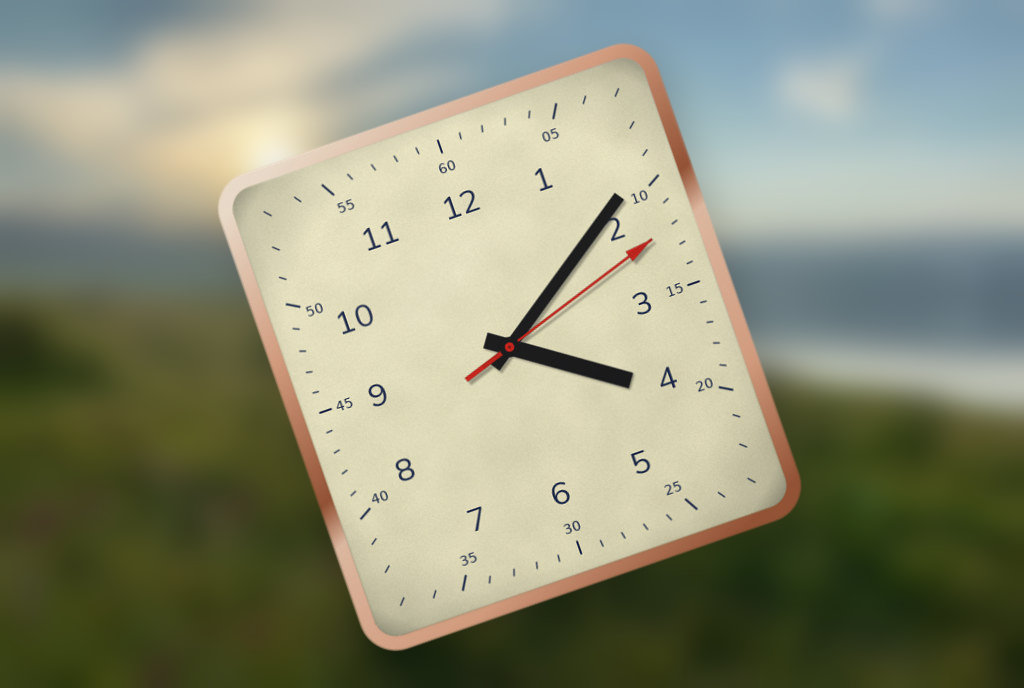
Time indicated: **4:09:12**
